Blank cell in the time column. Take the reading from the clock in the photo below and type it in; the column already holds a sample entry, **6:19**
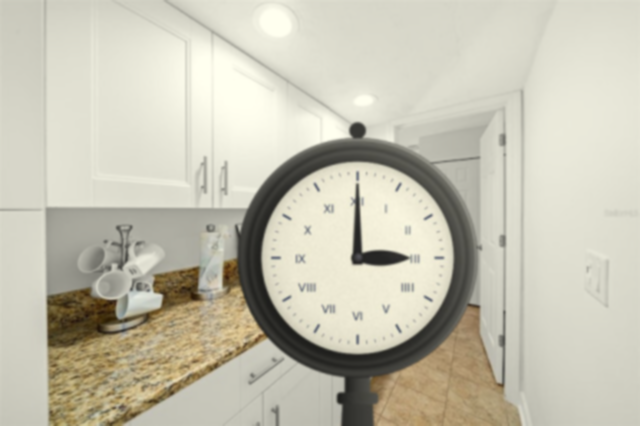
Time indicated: **3:00**
